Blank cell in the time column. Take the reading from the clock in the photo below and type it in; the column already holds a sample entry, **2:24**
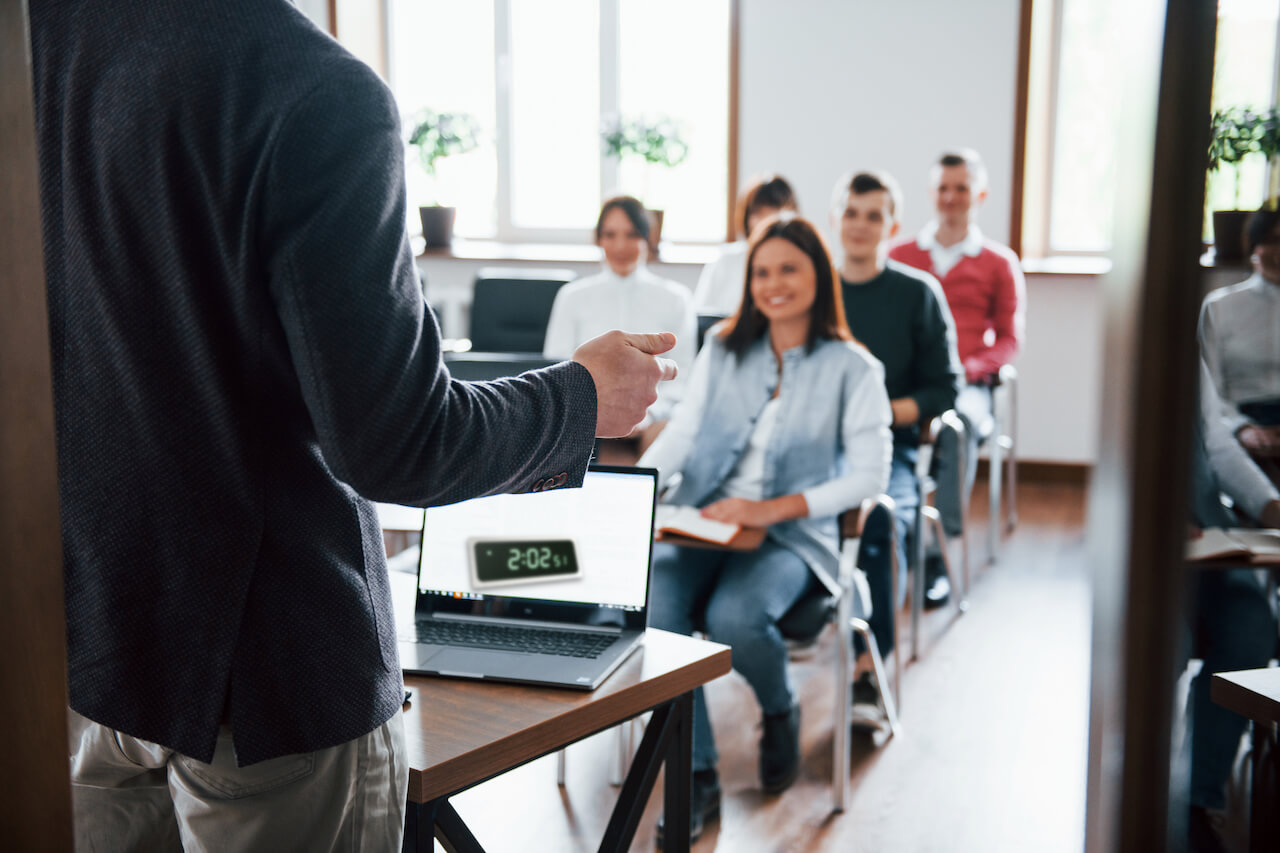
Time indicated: **2:02**
